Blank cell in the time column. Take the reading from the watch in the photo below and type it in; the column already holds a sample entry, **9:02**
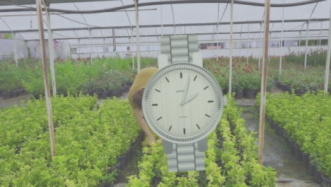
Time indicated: **2:03**
